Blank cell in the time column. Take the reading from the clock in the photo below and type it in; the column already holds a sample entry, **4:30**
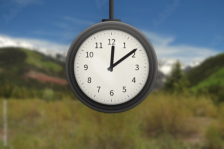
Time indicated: **12:09**
